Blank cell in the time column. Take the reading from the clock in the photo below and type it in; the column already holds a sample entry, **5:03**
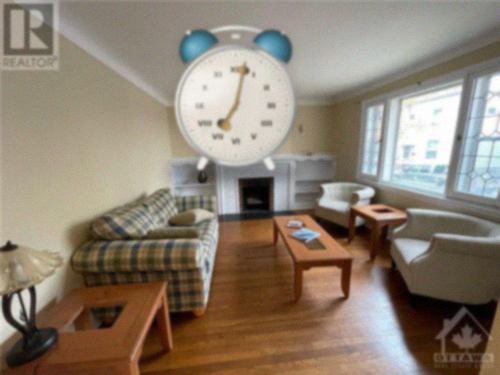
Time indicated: **7:02**
